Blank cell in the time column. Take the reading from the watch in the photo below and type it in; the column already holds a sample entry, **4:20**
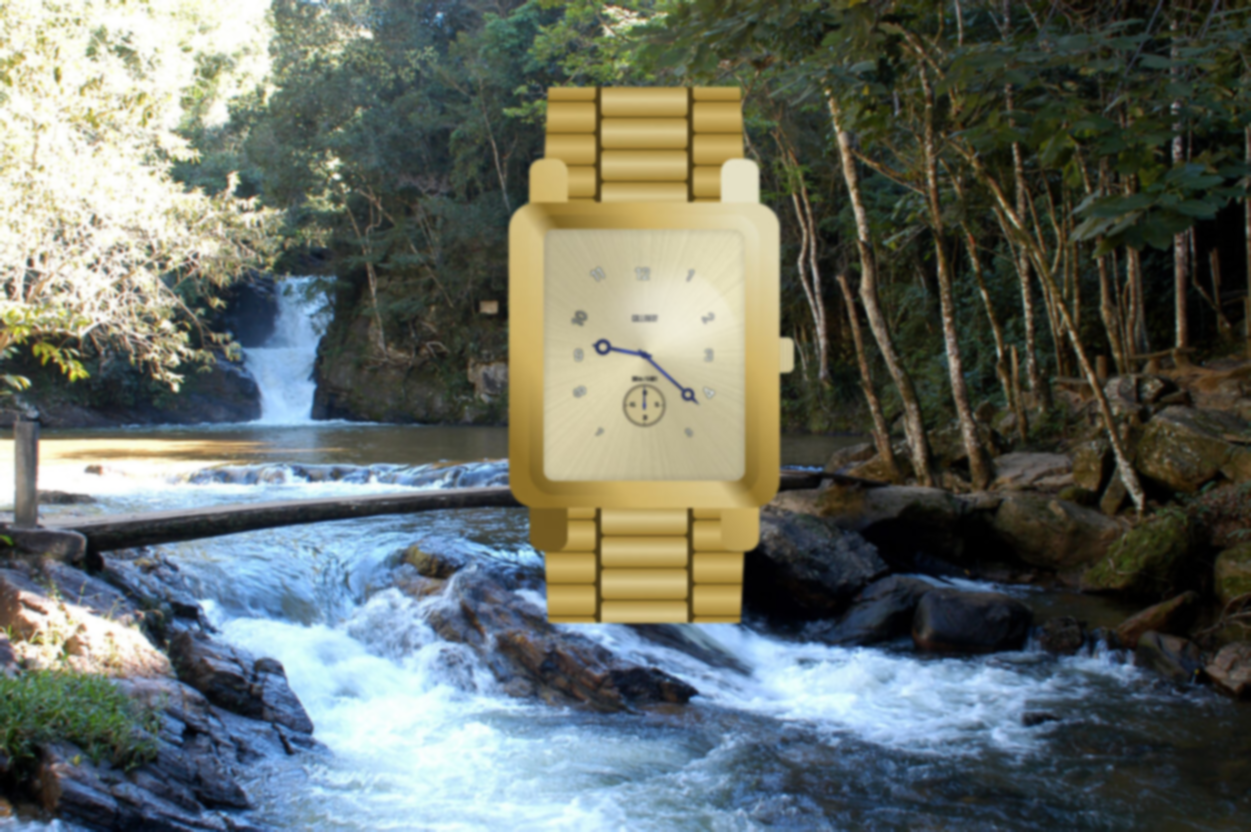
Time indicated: **9:22**
